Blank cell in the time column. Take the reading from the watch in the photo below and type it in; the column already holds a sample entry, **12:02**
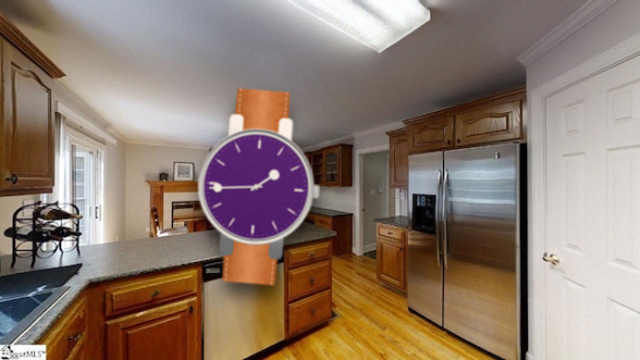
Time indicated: **1:44**
